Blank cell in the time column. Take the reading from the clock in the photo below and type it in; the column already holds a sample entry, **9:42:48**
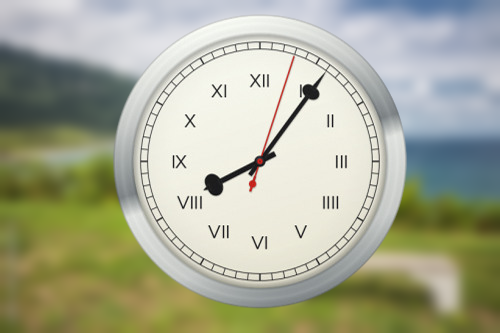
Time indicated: **8:06:03**
